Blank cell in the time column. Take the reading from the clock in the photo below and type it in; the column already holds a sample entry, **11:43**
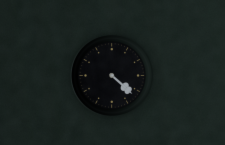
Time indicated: **4:22**
